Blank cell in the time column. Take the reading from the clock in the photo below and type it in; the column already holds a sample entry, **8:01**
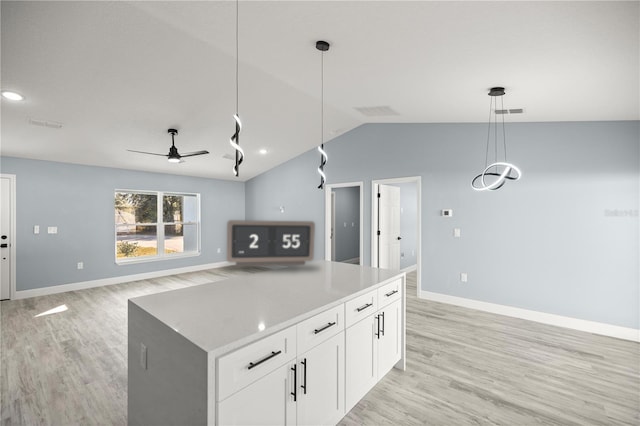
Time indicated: **2:55**
